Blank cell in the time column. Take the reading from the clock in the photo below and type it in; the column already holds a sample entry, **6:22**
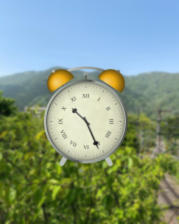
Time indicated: **10:26**
